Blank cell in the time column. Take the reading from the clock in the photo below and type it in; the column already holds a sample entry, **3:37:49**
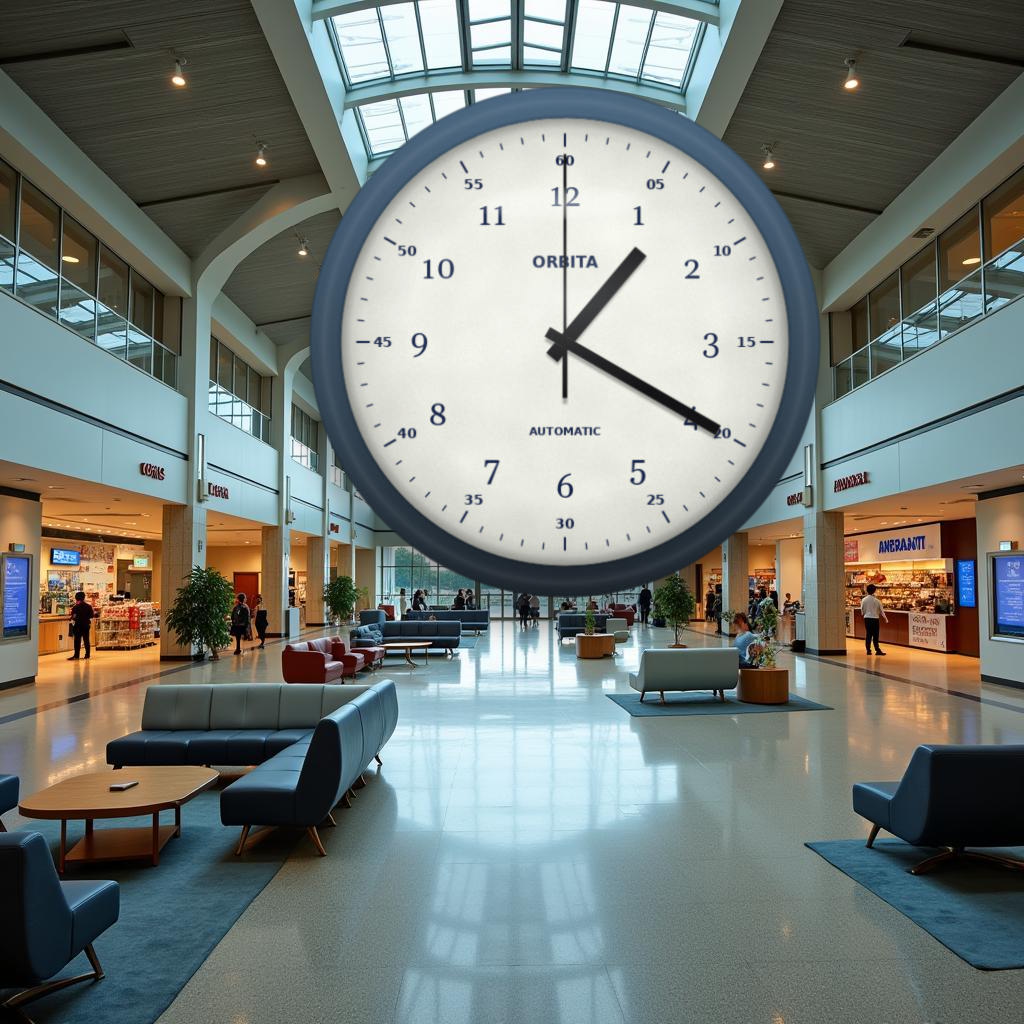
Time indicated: **1:20:00**
